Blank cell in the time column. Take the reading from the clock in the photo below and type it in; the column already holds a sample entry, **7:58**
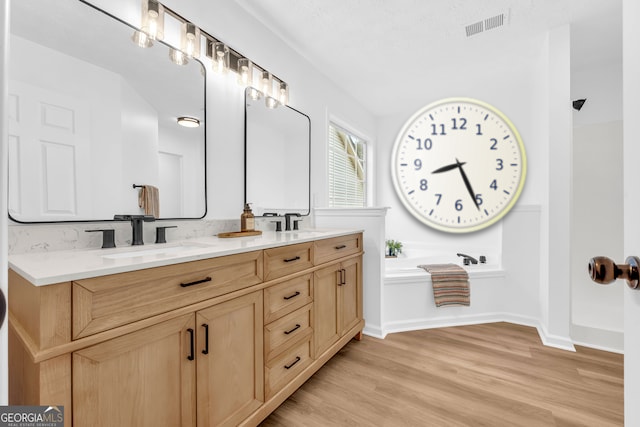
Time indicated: **8:26**
